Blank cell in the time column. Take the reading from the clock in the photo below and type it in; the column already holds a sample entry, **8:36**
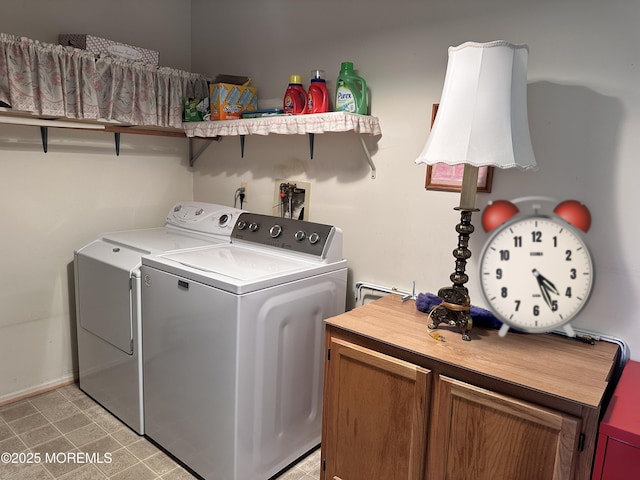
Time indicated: **4:26**
